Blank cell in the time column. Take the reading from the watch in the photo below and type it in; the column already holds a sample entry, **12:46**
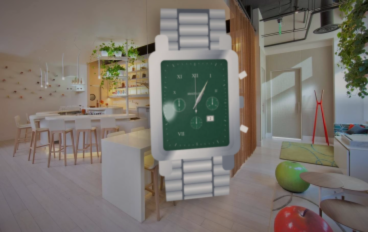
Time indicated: **1:05**
